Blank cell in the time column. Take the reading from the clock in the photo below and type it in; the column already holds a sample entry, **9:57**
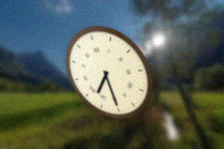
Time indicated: **7:30**
